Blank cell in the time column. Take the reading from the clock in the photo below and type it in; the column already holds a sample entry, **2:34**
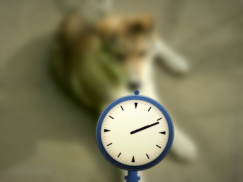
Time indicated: **2:11**
